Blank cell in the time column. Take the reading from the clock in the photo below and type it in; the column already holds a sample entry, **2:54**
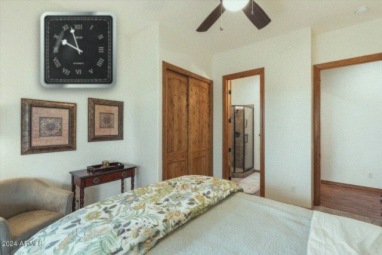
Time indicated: **9:57**
